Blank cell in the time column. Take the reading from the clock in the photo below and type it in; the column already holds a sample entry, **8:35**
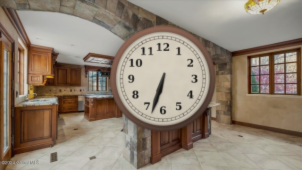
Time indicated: **6:33**
